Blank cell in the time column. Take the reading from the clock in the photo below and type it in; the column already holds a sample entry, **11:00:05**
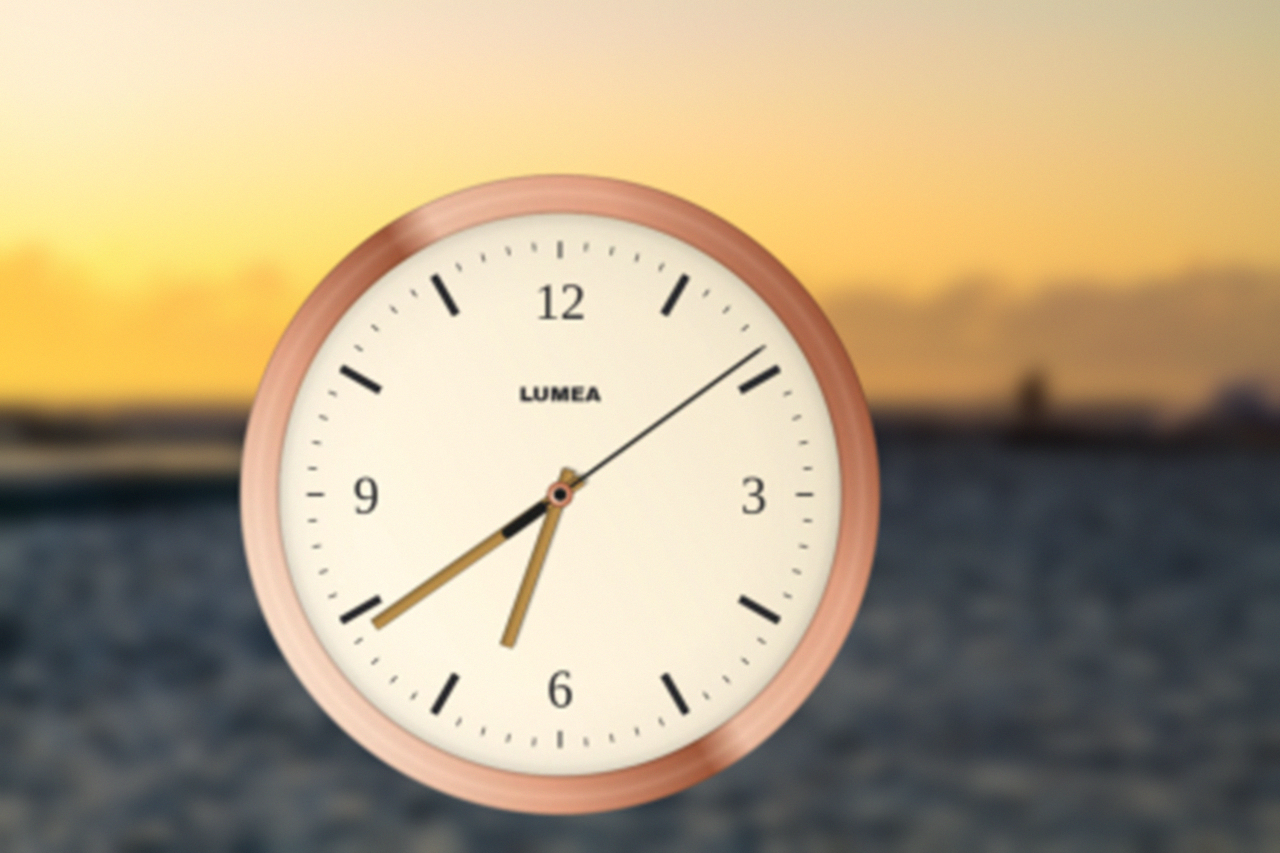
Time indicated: **6:39:09**
